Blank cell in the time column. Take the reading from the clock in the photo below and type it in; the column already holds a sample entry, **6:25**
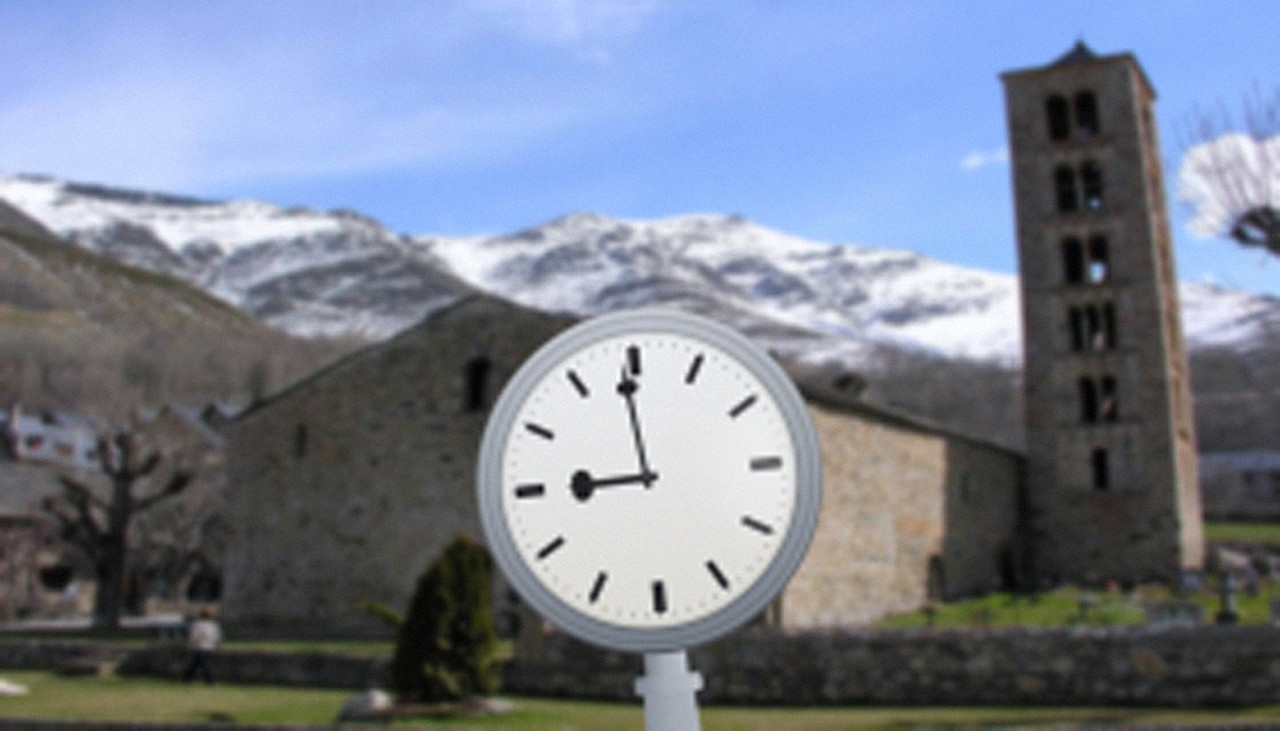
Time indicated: **8:59**
